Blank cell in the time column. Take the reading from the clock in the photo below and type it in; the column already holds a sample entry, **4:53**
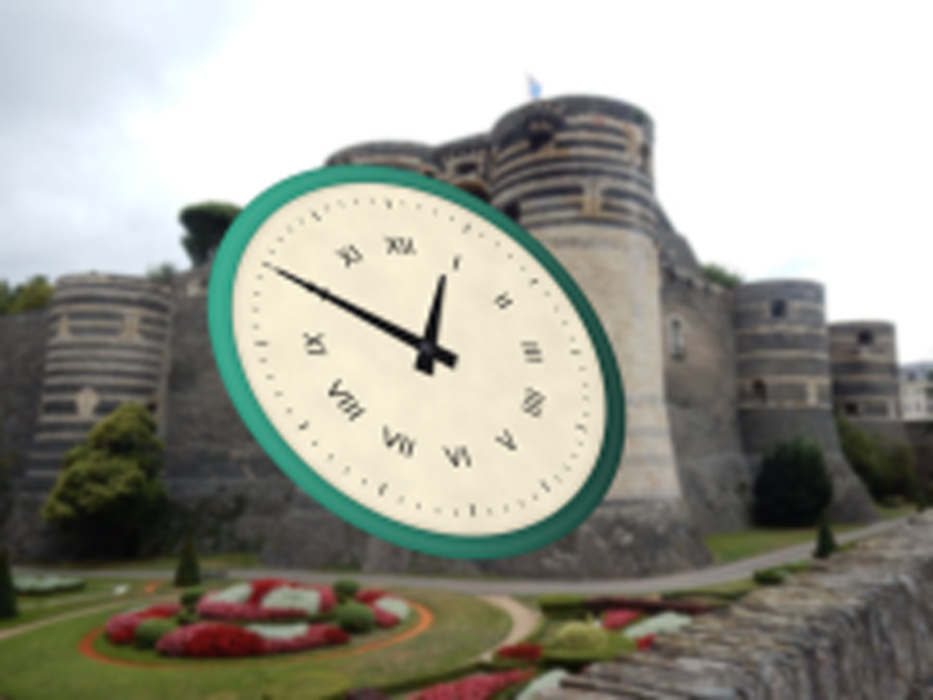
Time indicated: **12:50**
